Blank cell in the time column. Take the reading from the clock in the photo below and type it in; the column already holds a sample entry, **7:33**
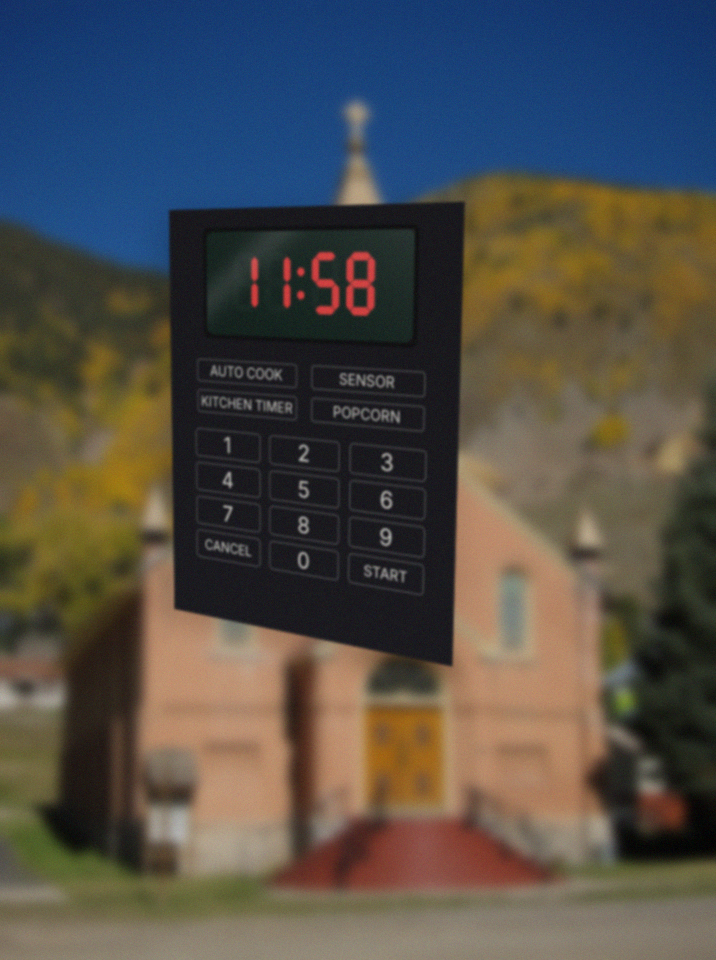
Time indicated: **11:58**
